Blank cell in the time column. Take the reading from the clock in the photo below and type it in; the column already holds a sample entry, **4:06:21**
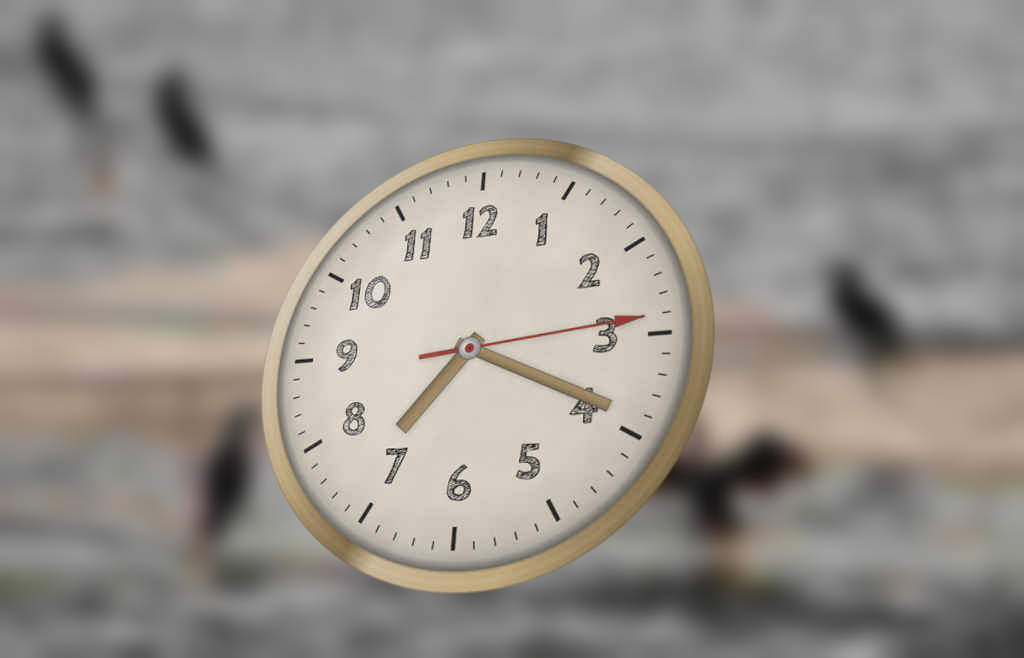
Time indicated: **7:19:14**
